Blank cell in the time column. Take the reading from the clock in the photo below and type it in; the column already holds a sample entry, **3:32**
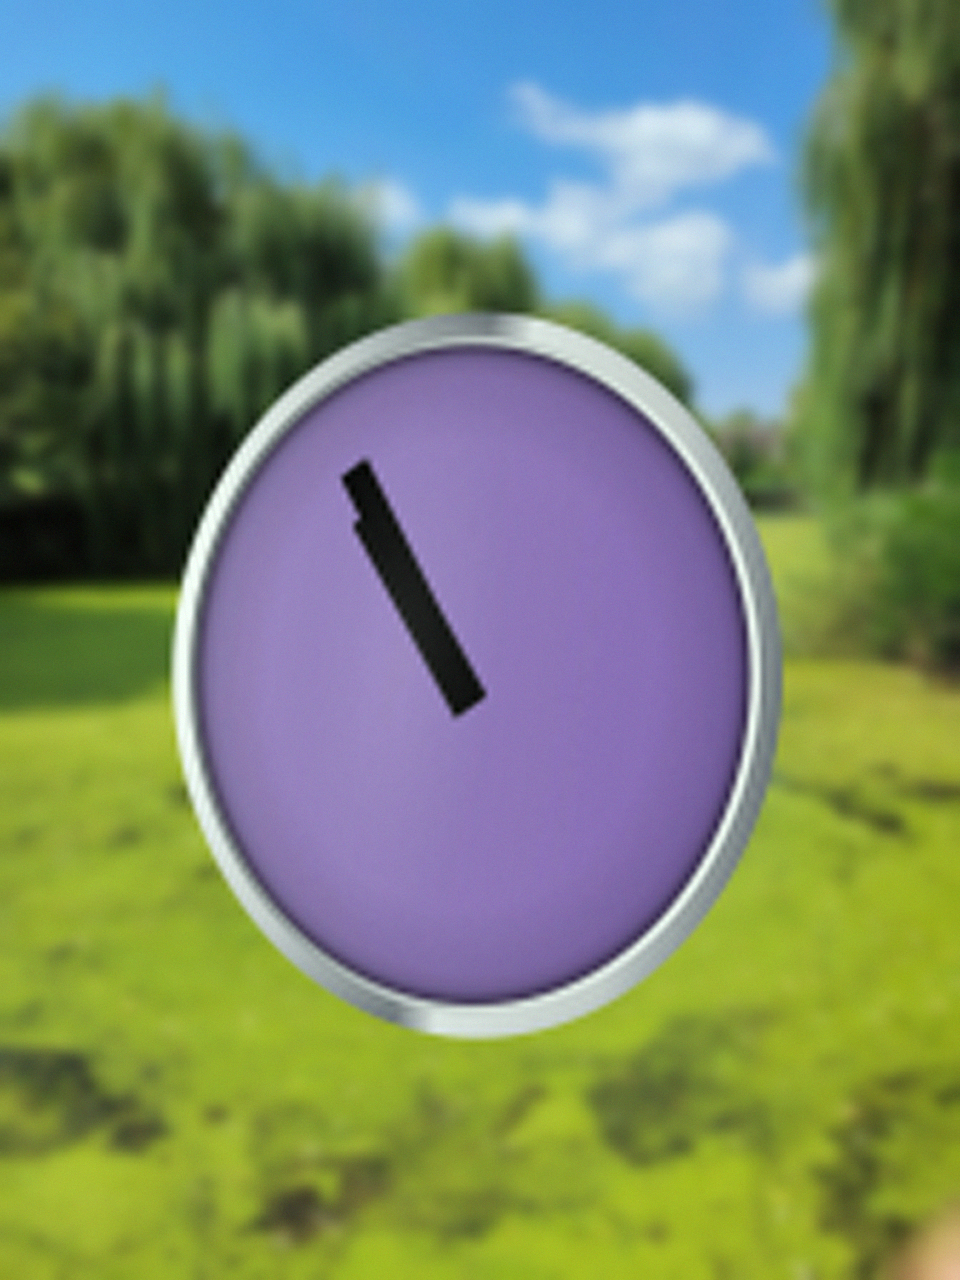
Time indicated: **10:55**
